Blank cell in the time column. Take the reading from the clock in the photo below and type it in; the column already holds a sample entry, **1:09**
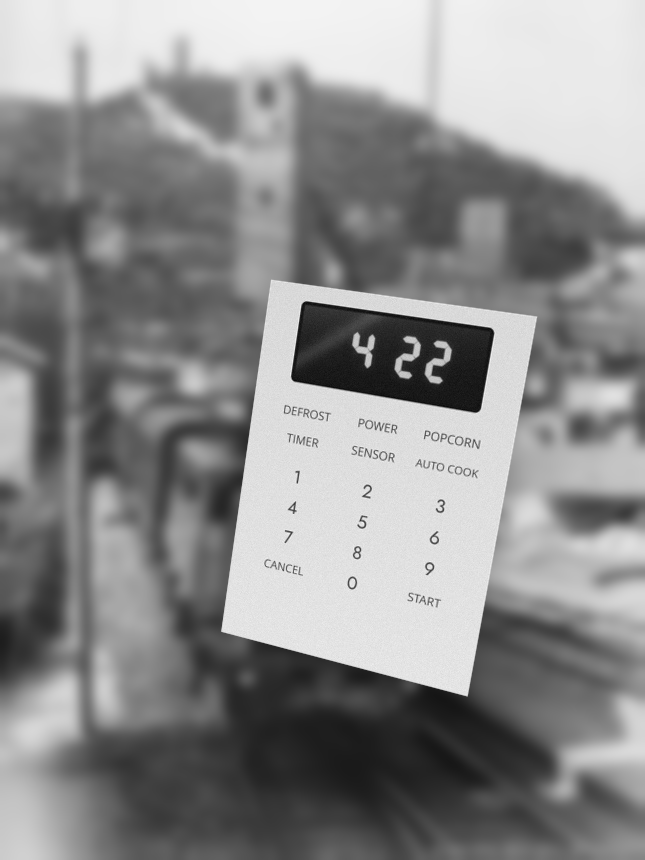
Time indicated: **4:22**
